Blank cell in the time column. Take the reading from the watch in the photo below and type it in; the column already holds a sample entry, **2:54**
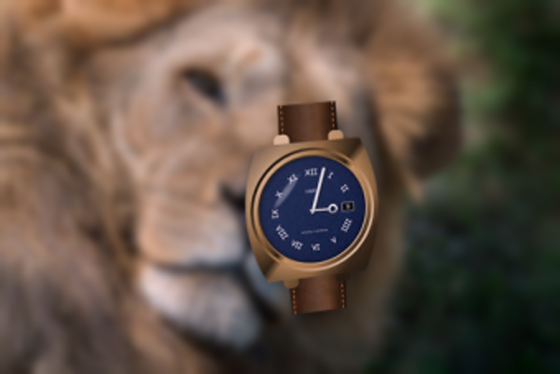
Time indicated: **3:03**
